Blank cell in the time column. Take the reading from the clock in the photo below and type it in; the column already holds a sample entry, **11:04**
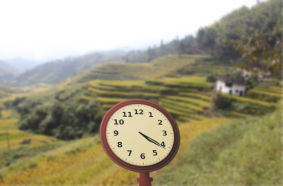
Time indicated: **4:21**
